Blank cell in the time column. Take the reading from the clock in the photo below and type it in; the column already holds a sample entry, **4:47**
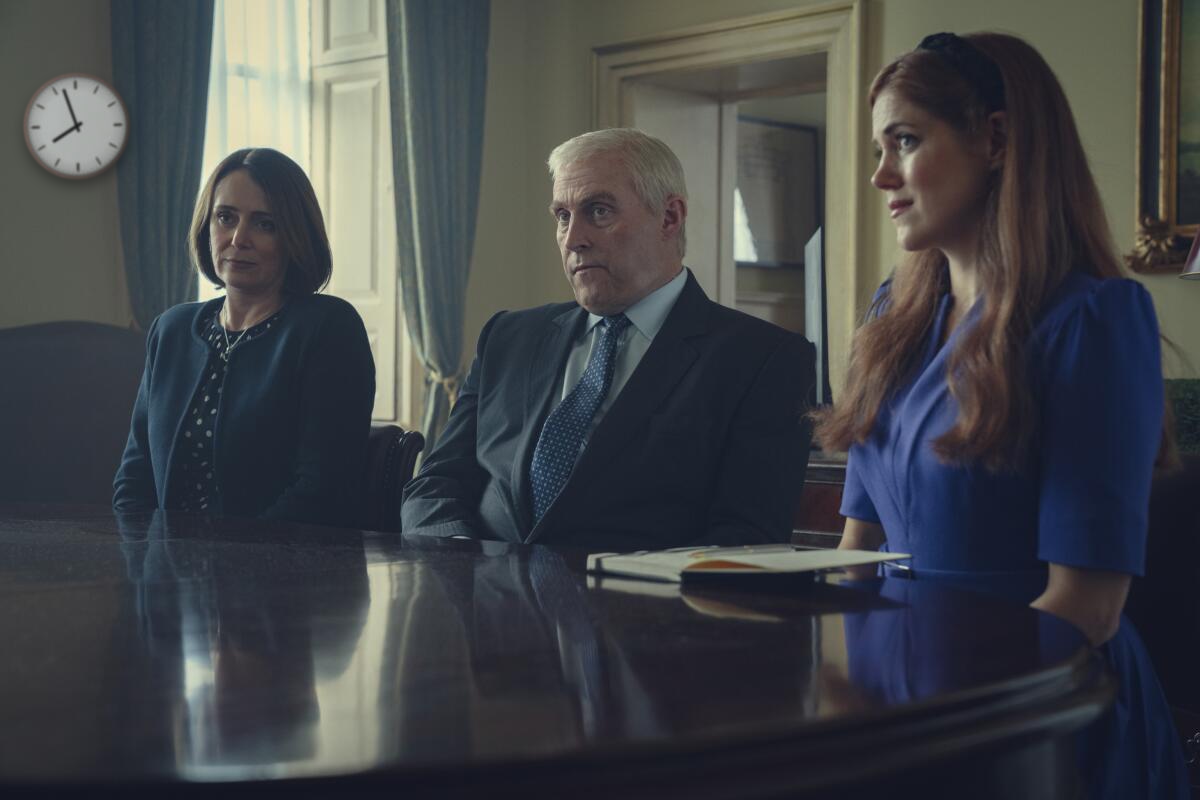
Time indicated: **7:57**
